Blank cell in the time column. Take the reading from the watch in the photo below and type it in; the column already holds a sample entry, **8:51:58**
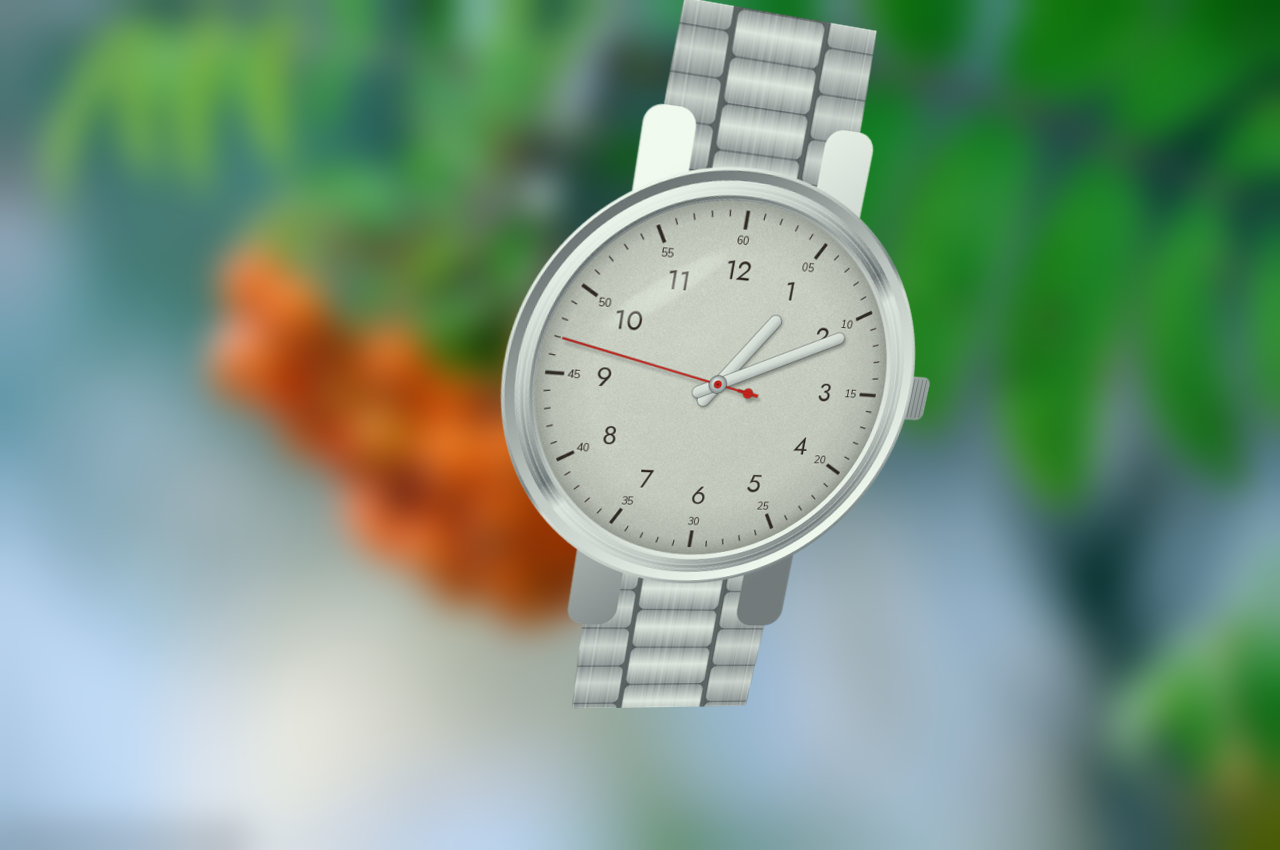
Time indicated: **1:10:47**
